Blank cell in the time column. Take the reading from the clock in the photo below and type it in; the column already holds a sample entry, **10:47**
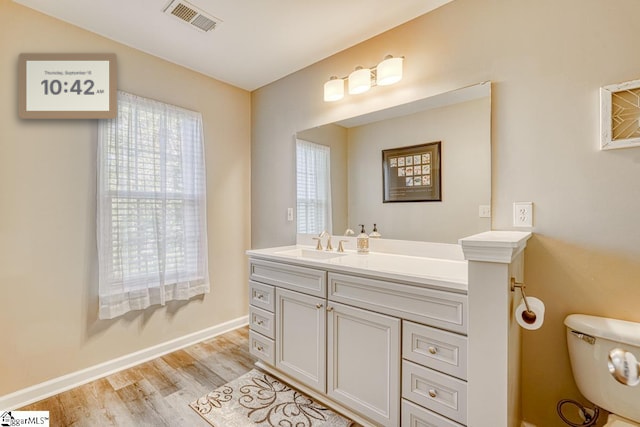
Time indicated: **10:42**
